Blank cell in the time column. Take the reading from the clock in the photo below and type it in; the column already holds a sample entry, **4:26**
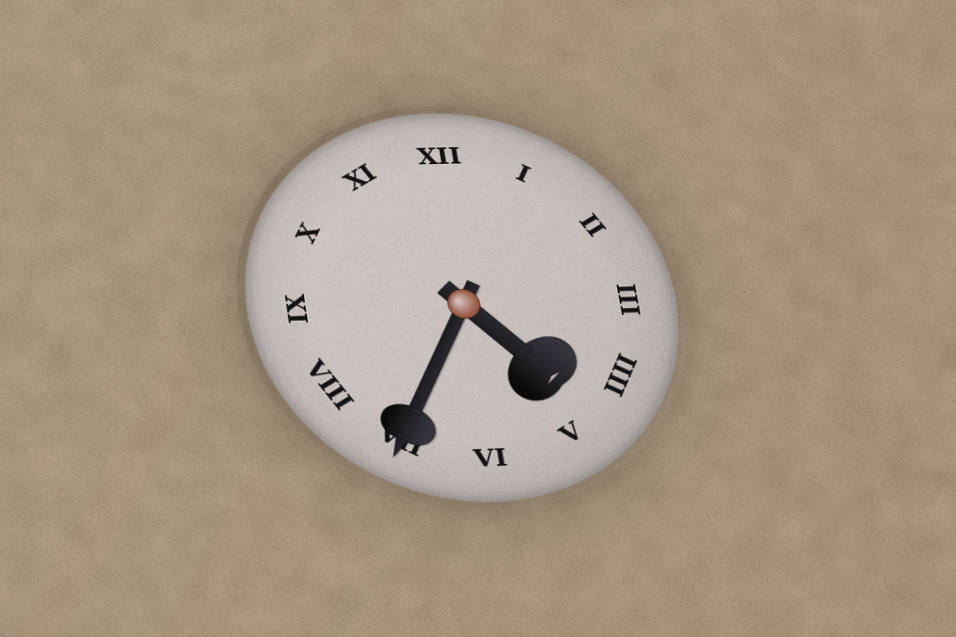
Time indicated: **4:35**
